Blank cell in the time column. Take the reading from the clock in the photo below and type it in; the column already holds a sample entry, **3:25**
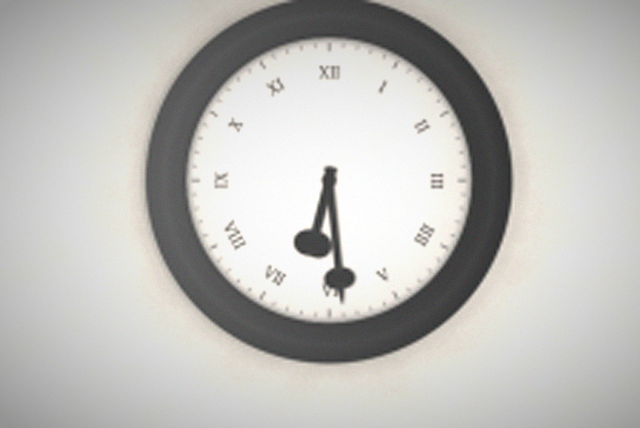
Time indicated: **6:29**
